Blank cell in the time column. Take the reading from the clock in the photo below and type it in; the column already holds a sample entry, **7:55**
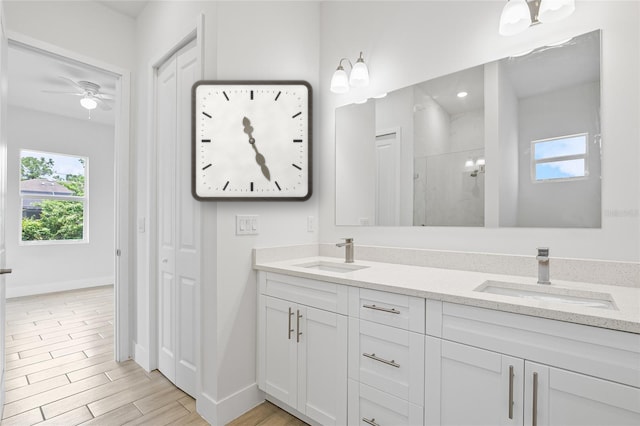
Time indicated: **11:26**
